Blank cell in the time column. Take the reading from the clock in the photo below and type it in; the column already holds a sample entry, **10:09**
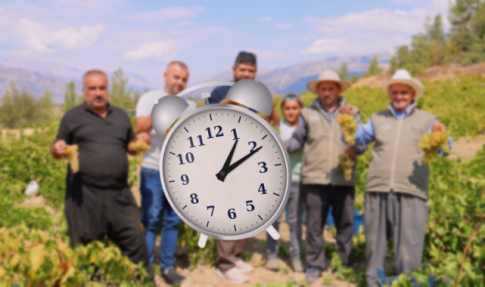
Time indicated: **1:11**
